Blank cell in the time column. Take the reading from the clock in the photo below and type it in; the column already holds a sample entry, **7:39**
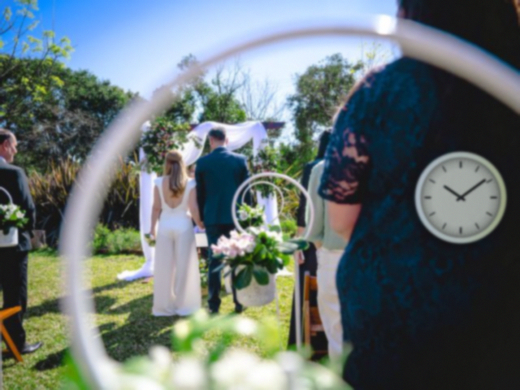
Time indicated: **10:09**
